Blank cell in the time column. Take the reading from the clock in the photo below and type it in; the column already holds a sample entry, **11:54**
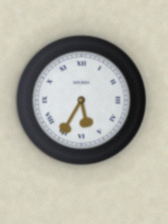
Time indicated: **5:35**
